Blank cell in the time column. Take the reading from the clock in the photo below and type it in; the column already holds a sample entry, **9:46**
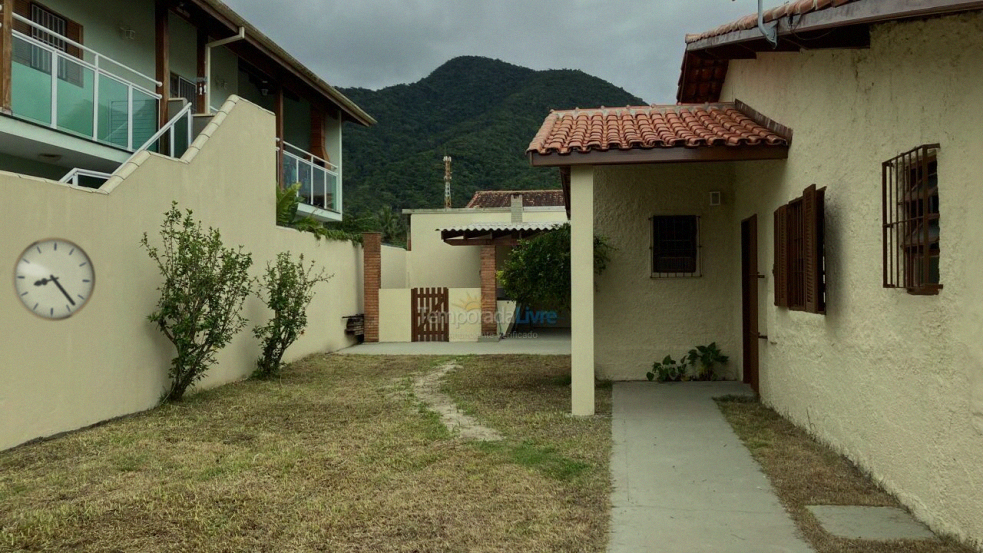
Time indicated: **8:23**
